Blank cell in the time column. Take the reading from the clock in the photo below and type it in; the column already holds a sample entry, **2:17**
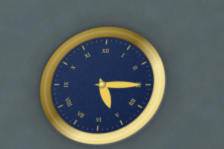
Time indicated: **5:15**
